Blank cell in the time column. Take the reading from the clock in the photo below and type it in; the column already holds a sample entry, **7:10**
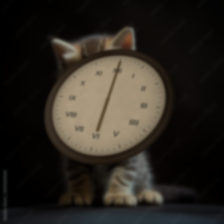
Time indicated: **6:00**
